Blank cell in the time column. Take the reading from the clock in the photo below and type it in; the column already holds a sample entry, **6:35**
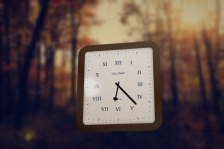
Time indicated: **6:23**
